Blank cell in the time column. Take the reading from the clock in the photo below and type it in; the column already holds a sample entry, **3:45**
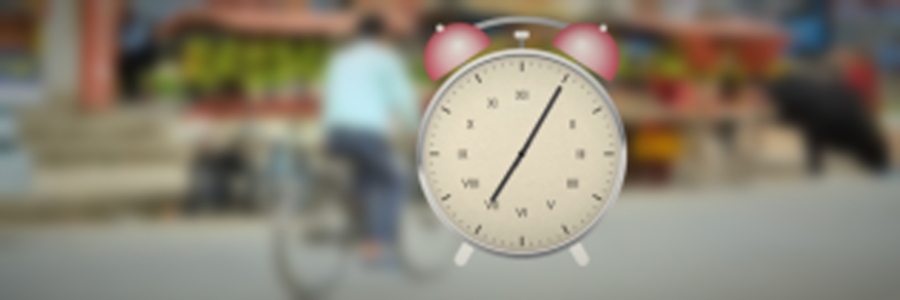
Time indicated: **7:05**
